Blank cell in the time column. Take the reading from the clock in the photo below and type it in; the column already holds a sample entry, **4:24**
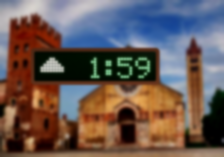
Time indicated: **1:59**
